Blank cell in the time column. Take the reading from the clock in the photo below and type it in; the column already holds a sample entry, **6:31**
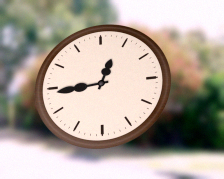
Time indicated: **12:44**
